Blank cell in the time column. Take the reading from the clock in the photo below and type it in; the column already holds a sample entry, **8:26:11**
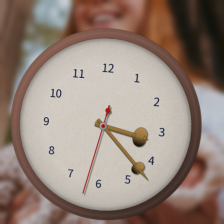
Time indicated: **3:22:32**
